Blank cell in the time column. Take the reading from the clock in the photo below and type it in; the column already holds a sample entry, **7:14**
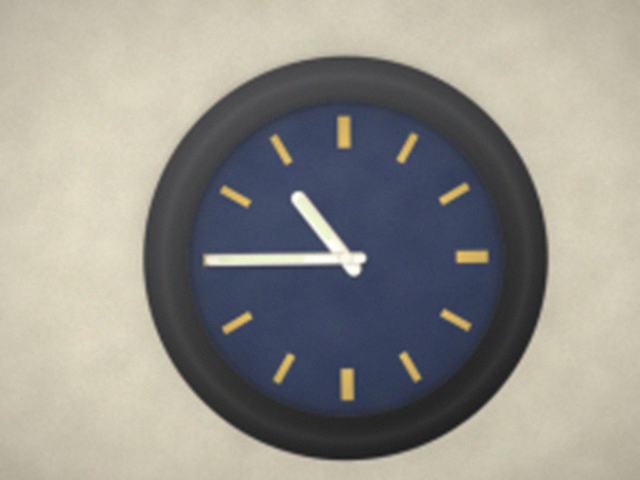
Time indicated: **10:45**
